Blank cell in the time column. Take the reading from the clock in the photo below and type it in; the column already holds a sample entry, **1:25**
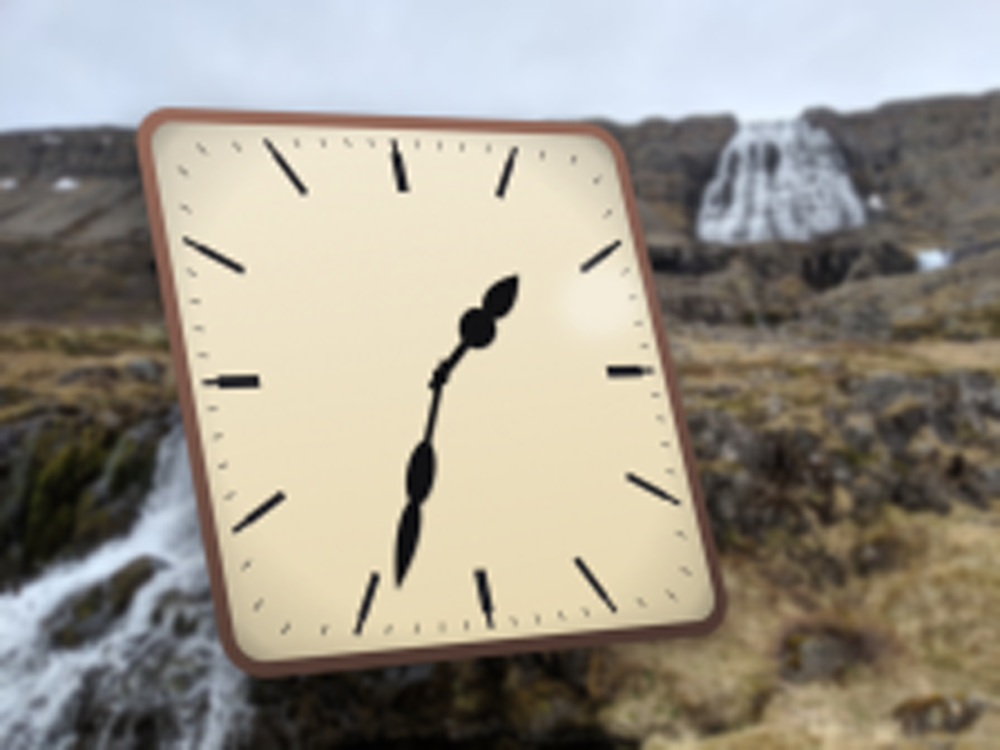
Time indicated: **1:34**
